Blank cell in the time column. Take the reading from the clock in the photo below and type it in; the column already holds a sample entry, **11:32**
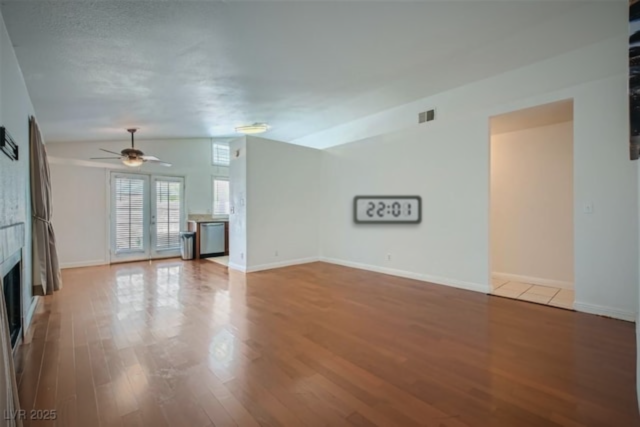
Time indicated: **22:01**
